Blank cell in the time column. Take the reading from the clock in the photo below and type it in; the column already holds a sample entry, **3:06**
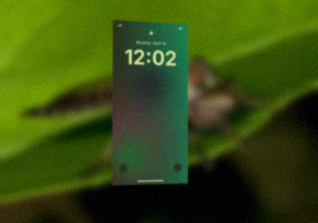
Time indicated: **12:02**
